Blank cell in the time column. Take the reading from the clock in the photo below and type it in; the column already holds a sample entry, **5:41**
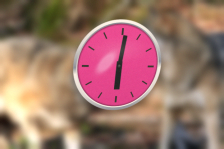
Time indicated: **6:01**
